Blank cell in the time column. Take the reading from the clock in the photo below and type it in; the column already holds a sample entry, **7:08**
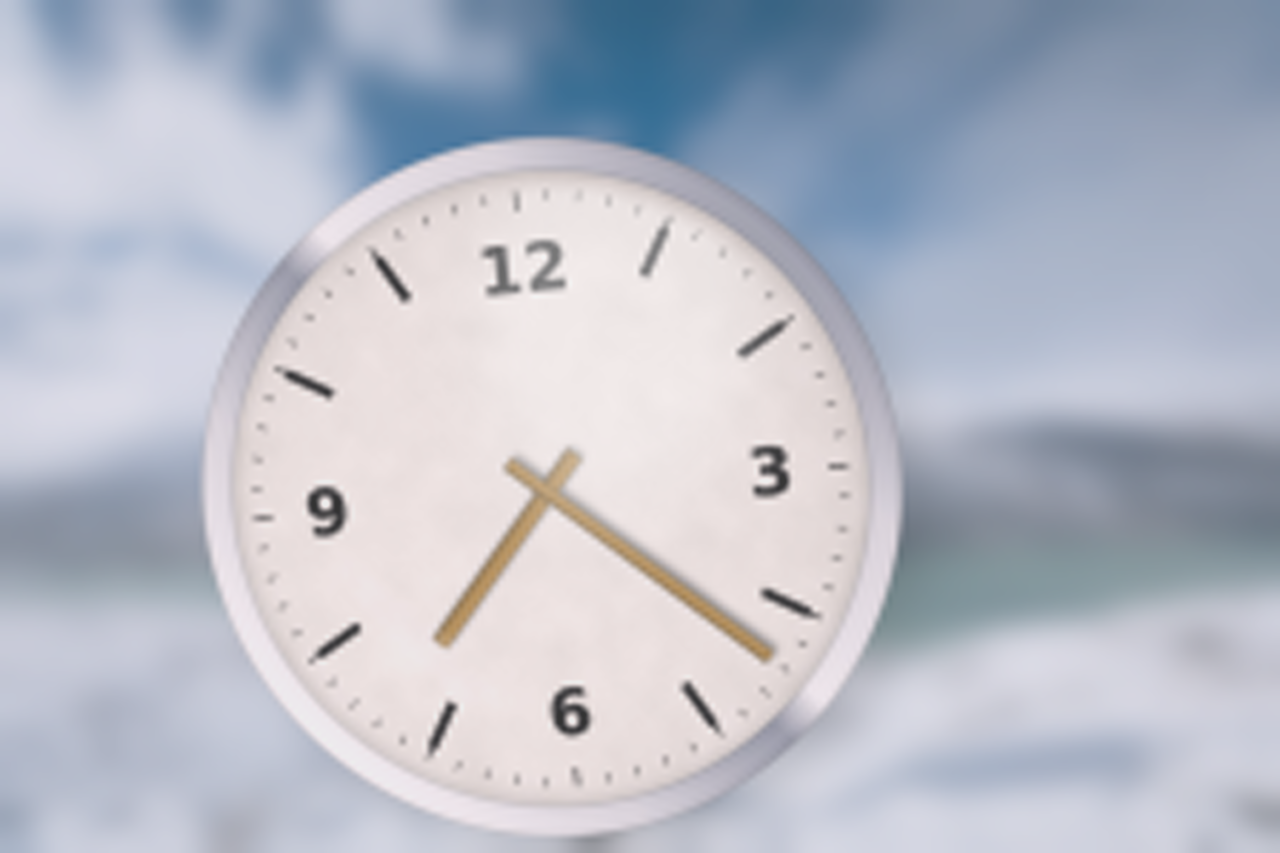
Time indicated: **7:22**
